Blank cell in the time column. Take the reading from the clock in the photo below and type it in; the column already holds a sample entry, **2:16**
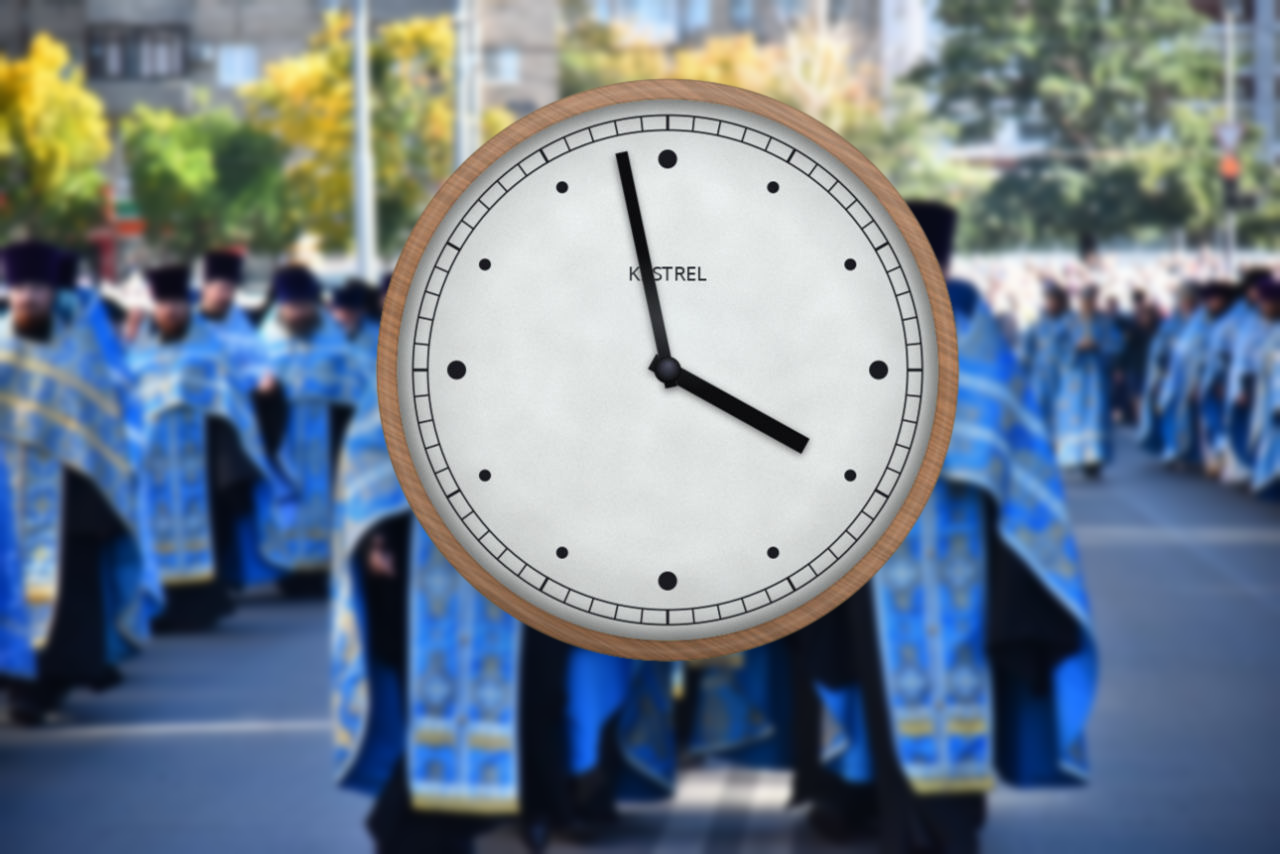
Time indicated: **3:58**
